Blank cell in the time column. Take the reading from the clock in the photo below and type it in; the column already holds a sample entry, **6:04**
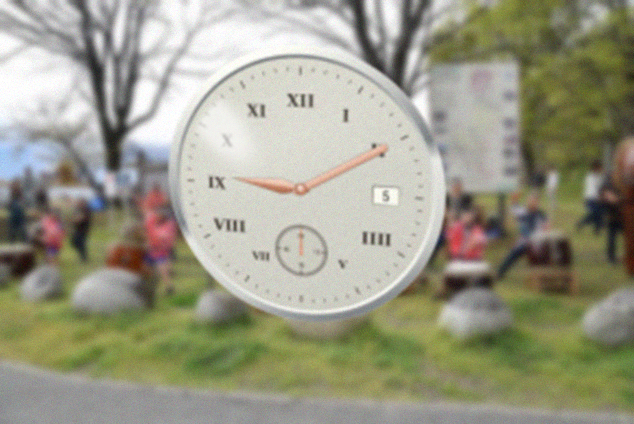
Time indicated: **9:10**
